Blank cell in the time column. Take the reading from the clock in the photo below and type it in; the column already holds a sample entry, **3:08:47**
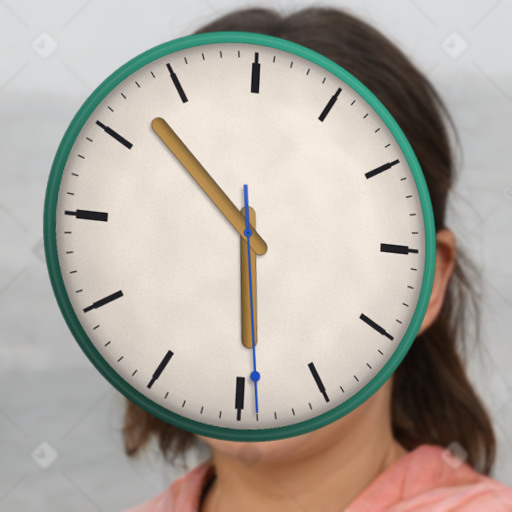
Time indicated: **5:52:29**
